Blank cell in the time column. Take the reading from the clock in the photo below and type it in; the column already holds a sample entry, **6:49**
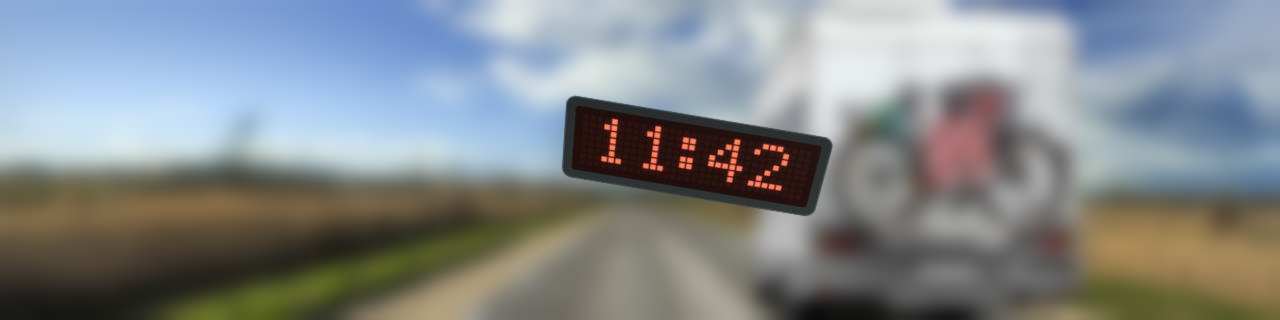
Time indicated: **11:42**
